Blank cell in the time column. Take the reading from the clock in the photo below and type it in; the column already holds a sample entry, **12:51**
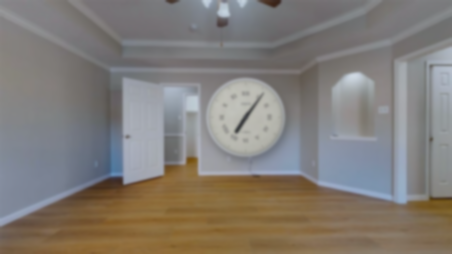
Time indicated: **7:06**
